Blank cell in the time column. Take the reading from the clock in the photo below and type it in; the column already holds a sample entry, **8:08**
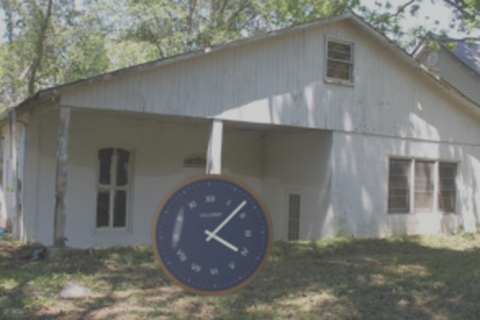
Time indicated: **4:08**
